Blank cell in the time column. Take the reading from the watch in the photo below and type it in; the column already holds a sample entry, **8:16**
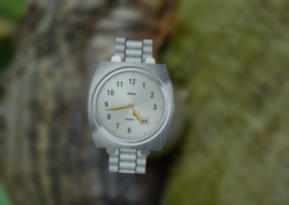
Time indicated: **4:43**
